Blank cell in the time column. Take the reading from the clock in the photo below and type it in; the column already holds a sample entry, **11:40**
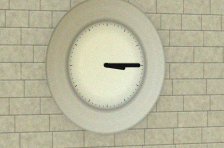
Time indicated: **3:15**
